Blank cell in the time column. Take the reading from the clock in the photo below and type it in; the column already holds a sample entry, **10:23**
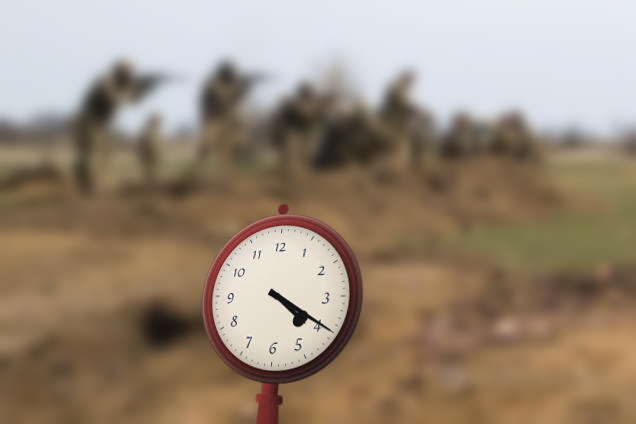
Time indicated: **4:20**
